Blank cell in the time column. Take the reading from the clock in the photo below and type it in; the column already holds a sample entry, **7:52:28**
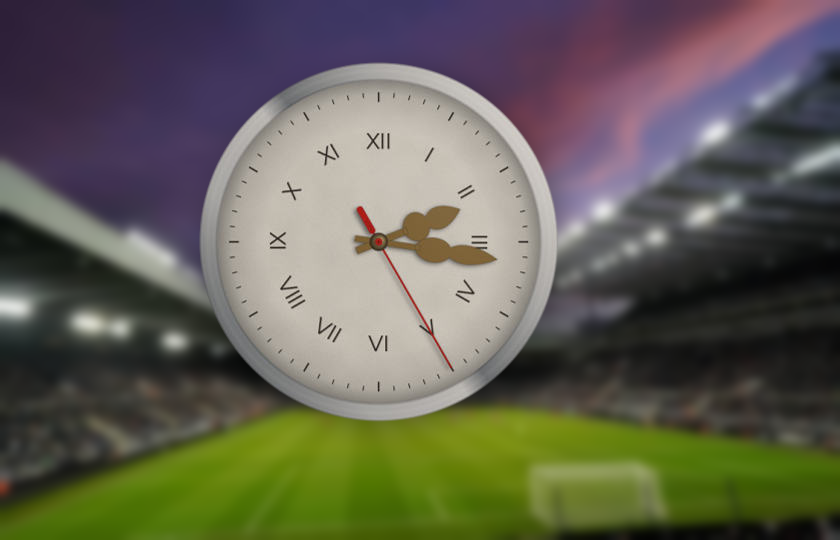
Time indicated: **2:16:25**
